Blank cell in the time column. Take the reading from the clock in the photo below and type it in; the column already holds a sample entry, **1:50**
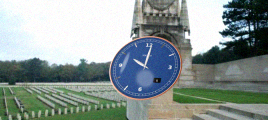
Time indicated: **10:01**
